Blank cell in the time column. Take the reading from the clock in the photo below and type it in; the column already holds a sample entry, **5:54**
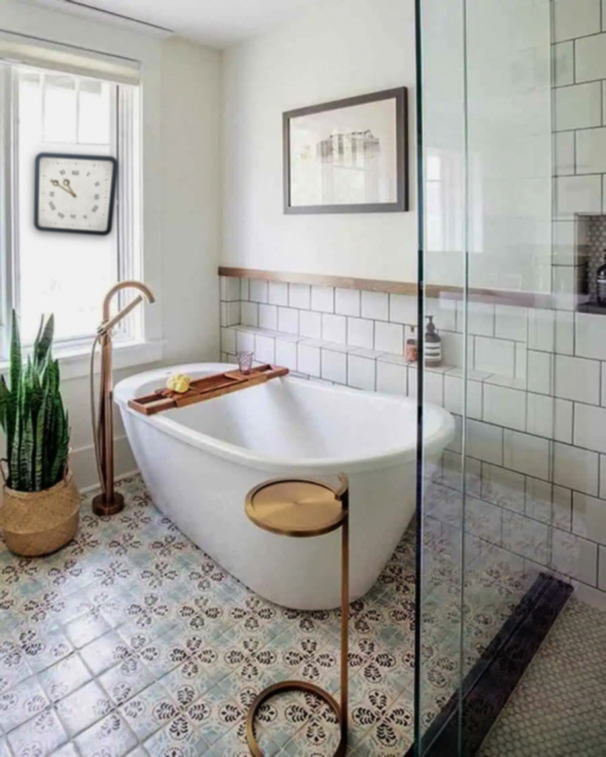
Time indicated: **10:50**
